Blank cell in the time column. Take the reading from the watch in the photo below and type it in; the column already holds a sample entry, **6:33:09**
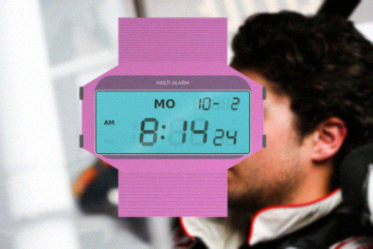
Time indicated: **8:14:24**
